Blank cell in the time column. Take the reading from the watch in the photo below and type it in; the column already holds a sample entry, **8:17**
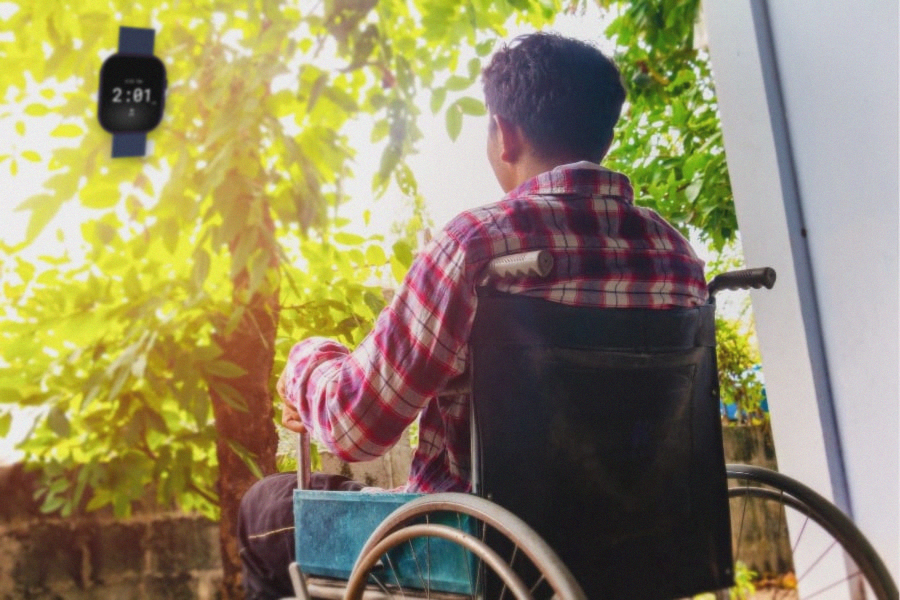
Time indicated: **2:01**
